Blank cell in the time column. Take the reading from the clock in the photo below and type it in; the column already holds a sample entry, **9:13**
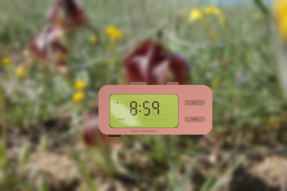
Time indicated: **8:59**
